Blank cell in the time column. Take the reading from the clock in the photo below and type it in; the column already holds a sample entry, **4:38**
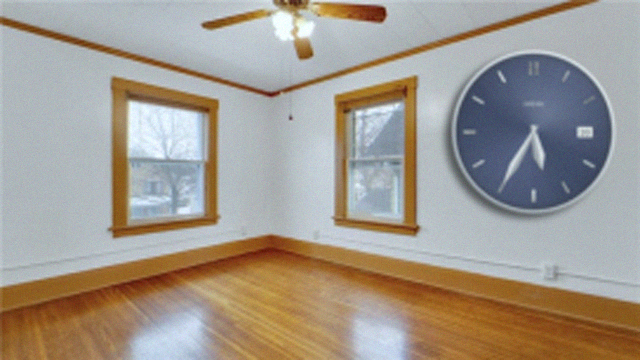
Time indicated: **5:35**
